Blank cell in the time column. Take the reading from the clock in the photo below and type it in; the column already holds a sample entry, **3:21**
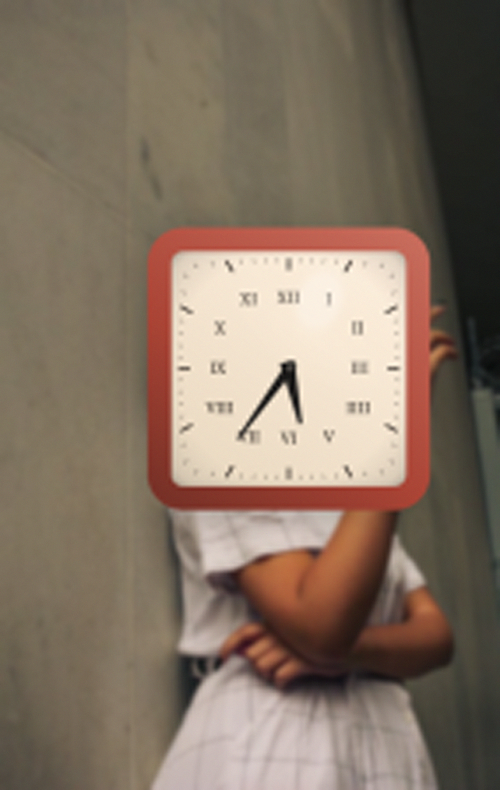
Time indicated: **5:36**
